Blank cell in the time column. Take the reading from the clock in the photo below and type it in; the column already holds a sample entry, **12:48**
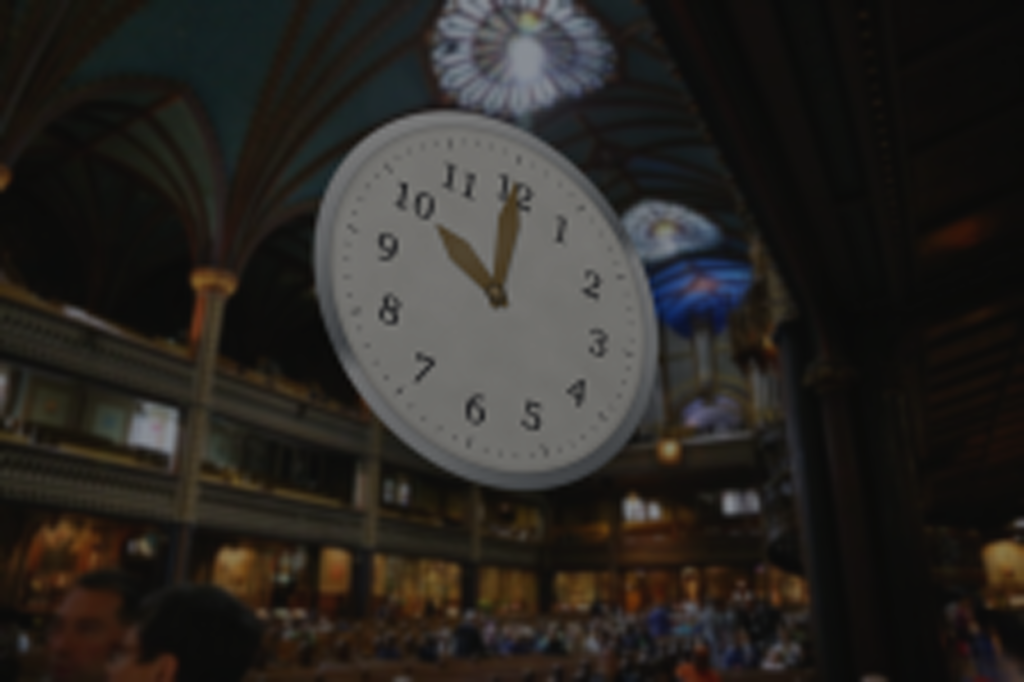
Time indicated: **10:00**
